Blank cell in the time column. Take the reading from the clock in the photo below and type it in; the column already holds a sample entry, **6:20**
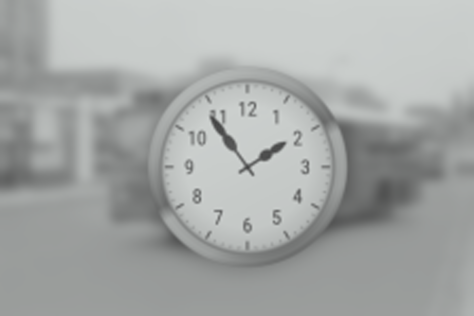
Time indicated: **1:54**
